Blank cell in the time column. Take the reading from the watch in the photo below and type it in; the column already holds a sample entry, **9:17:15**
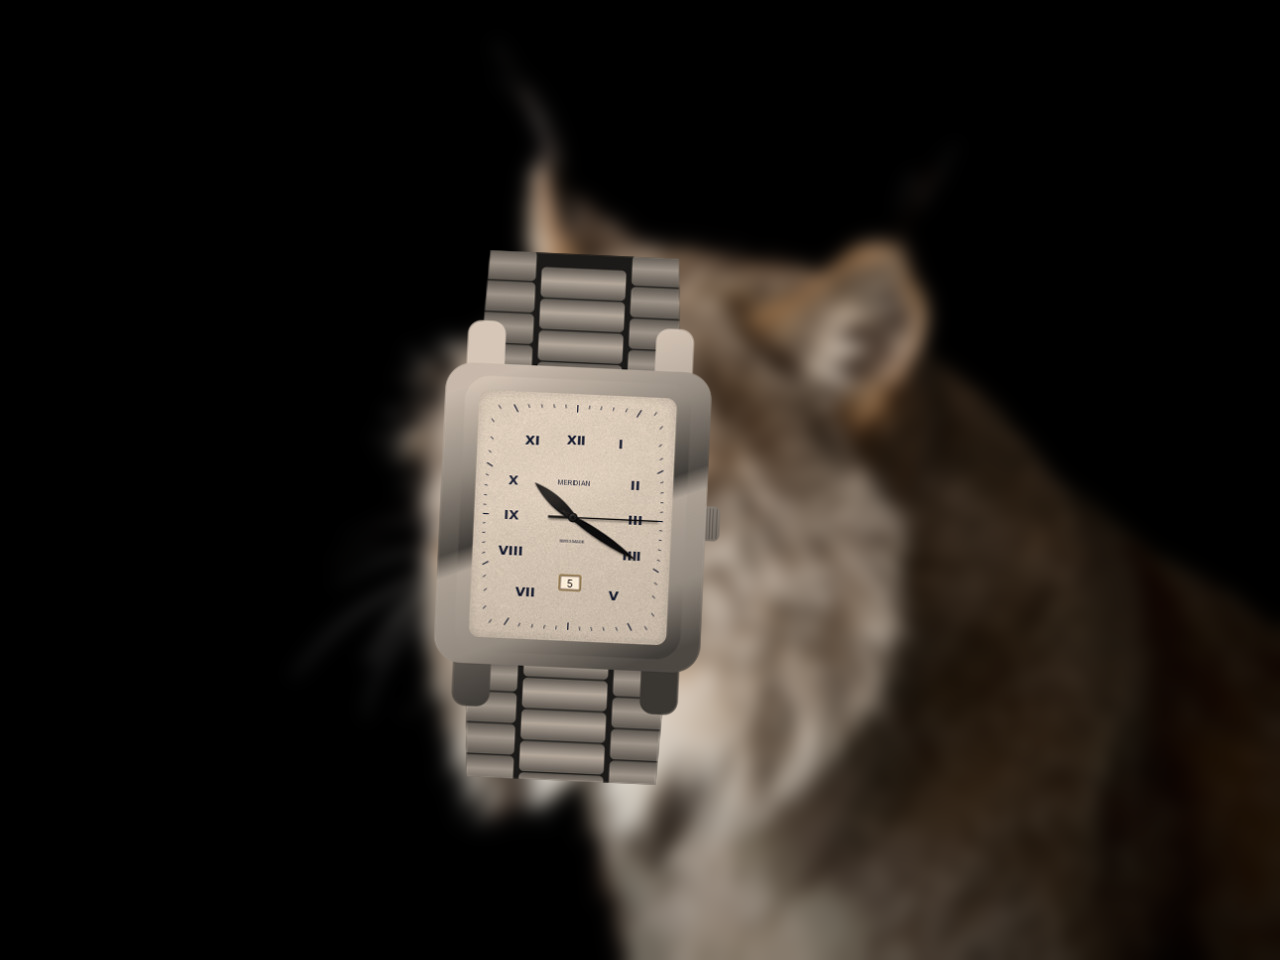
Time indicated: **10:20:15**
